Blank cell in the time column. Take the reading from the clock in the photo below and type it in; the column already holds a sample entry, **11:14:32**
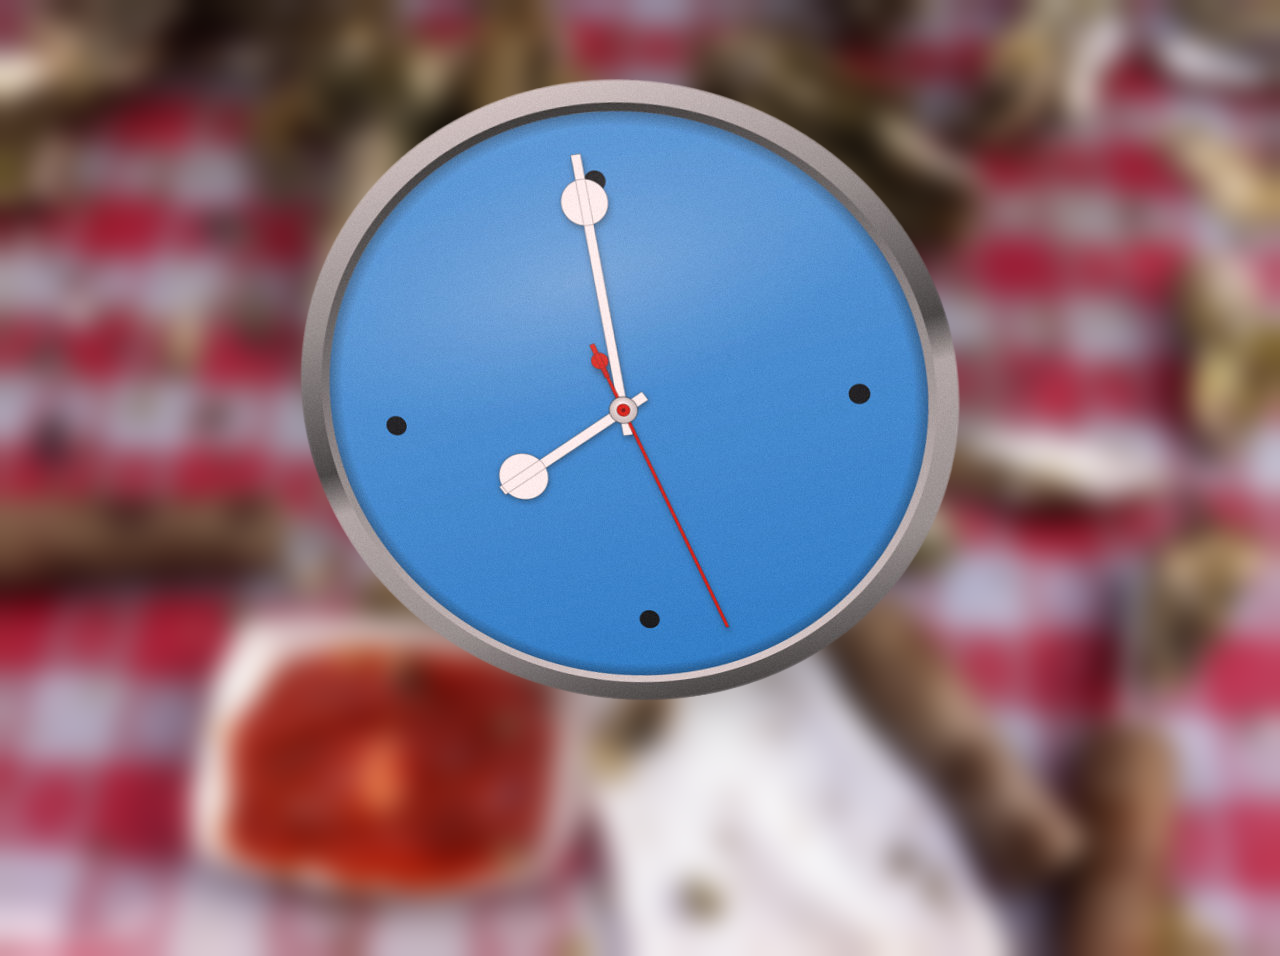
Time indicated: **7:59:27**
